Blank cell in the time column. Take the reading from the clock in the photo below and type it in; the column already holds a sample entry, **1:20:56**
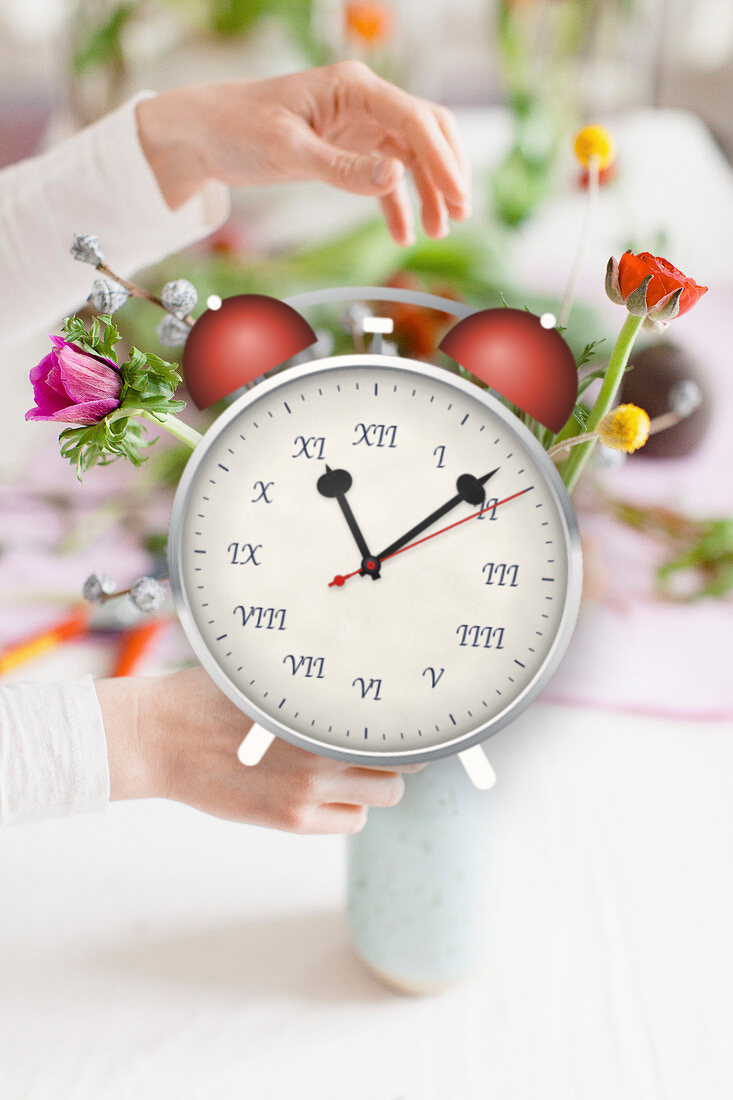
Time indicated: **11:08:10**
